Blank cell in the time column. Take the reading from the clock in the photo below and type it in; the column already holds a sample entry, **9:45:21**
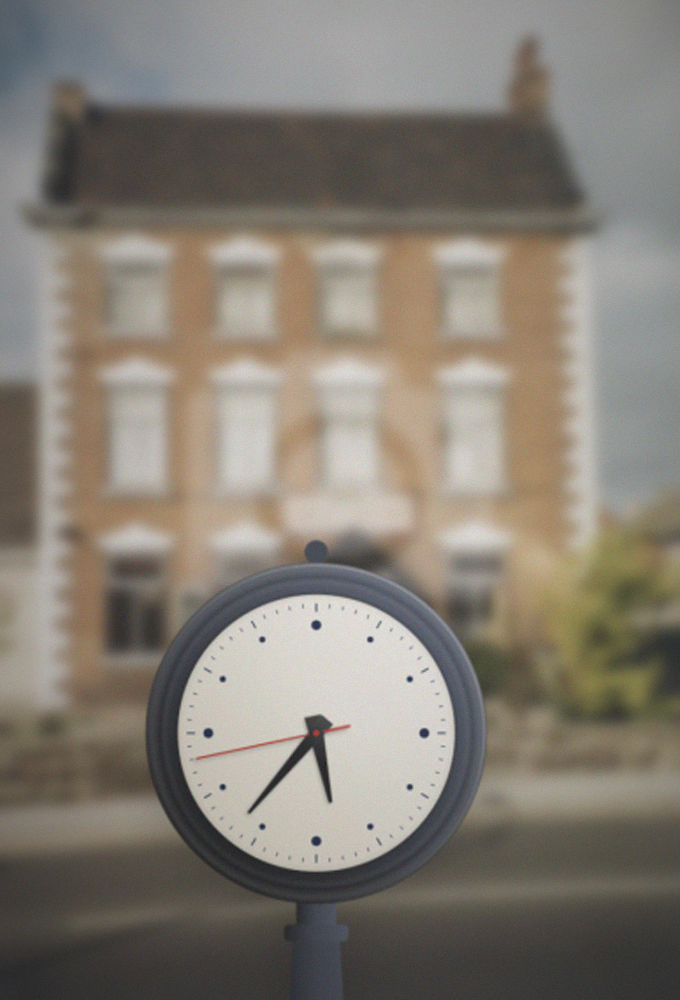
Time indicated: **5:36:43**
